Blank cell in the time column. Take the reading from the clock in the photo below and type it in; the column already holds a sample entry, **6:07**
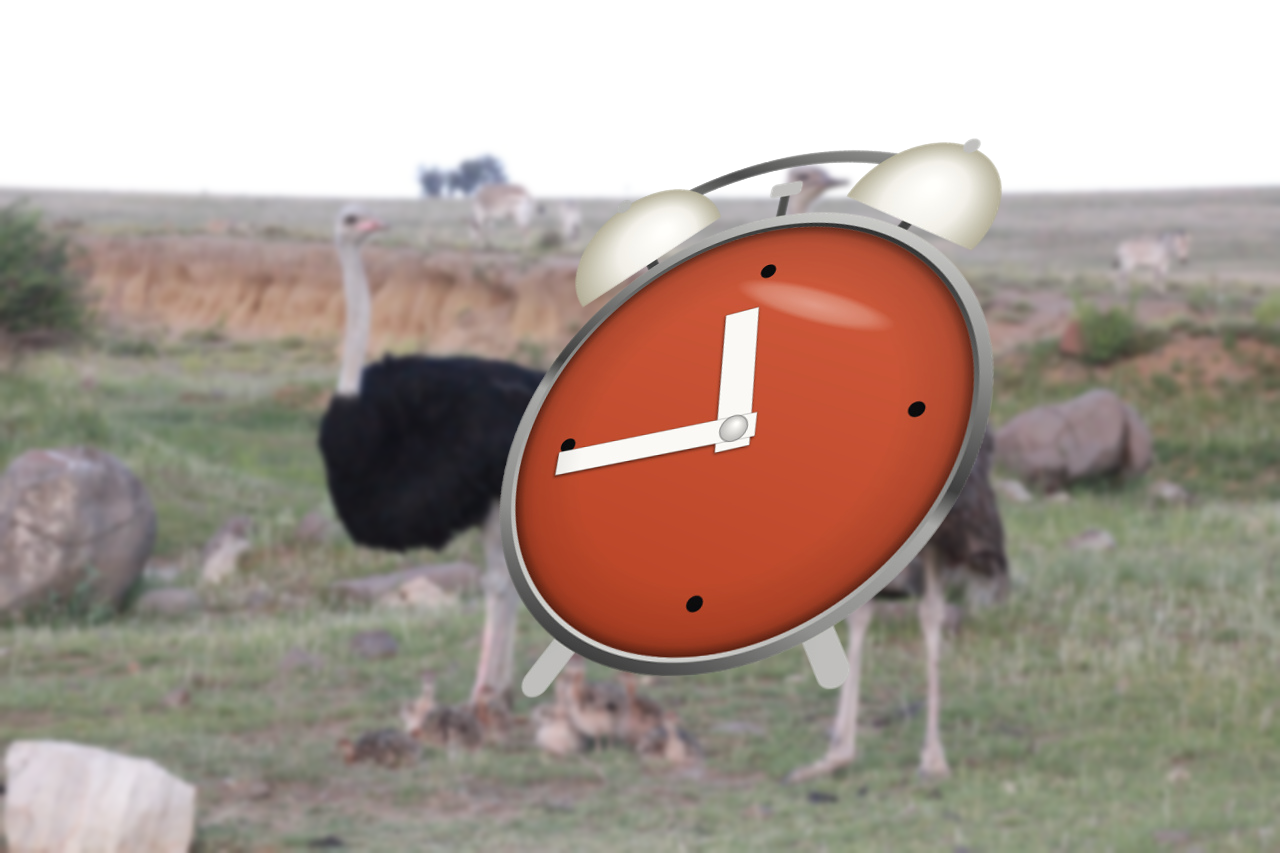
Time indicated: **11:44**
